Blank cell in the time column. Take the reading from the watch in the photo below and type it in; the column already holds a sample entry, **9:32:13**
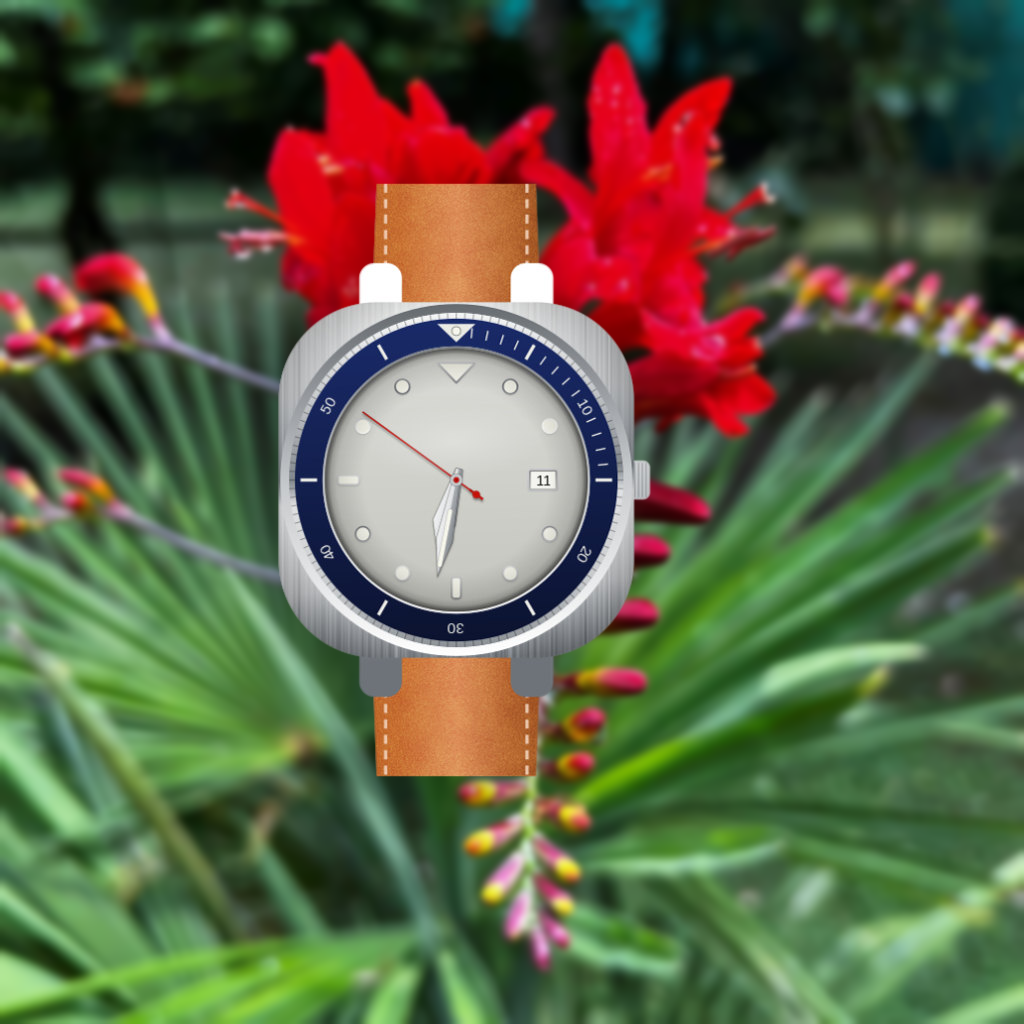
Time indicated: **6:31:51**
